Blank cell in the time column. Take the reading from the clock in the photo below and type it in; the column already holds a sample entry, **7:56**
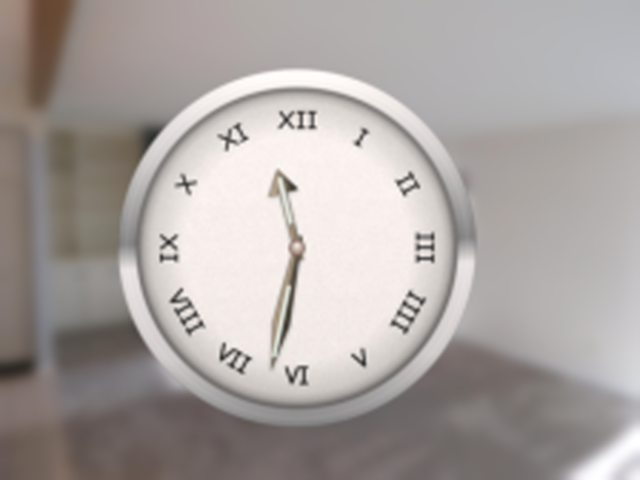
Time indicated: **11:32**
